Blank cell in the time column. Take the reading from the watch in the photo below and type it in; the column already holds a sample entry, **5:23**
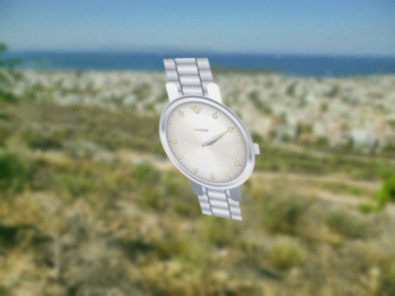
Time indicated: **2:10**
